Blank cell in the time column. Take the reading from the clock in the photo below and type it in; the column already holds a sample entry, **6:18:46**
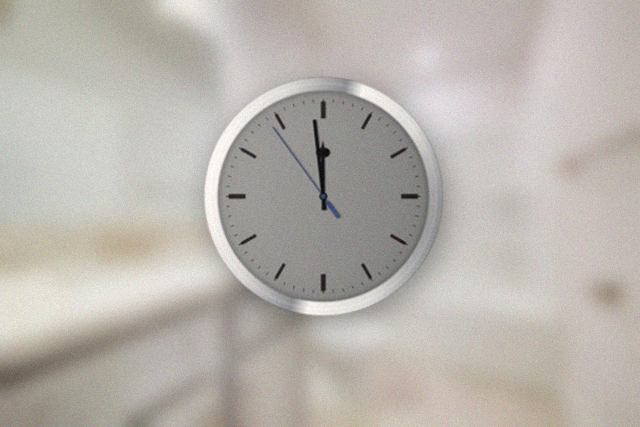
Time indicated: **11:58:54**
